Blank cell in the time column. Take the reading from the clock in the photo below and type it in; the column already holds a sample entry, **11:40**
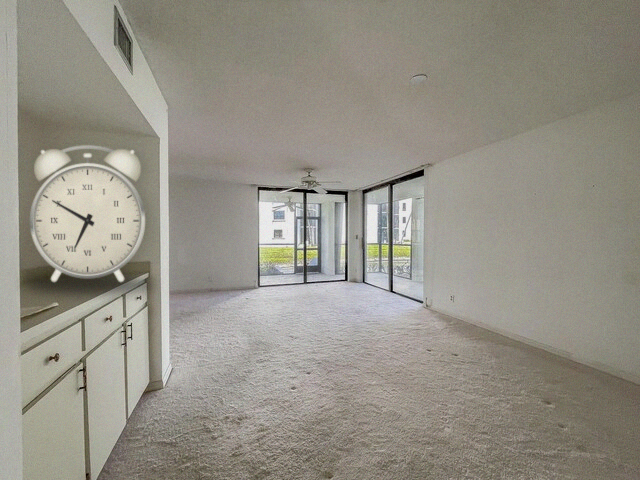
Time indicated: **6:50**
